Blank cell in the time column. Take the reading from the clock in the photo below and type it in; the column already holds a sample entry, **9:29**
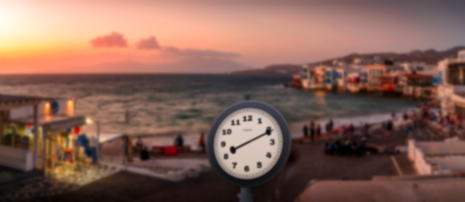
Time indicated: **8:11**
